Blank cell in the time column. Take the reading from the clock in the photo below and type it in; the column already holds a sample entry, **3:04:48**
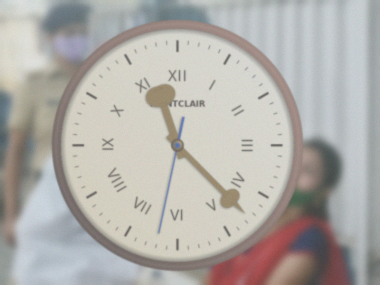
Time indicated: **11:22:32**
